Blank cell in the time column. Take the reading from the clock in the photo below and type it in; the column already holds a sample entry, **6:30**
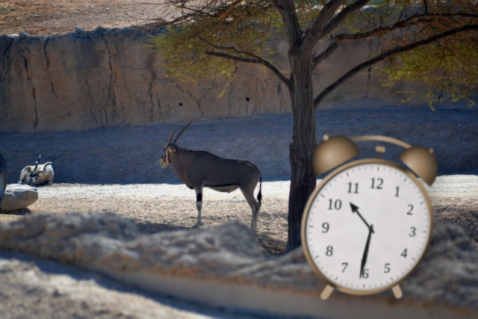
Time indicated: **10:31**
